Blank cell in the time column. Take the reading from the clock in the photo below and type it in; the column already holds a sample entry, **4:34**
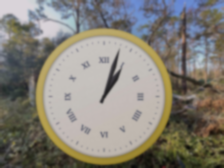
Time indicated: **1:03**
